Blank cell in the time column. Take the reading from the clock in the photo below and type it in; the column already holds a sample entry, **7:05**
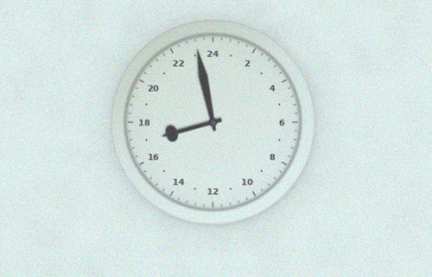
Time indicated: **16:58**
